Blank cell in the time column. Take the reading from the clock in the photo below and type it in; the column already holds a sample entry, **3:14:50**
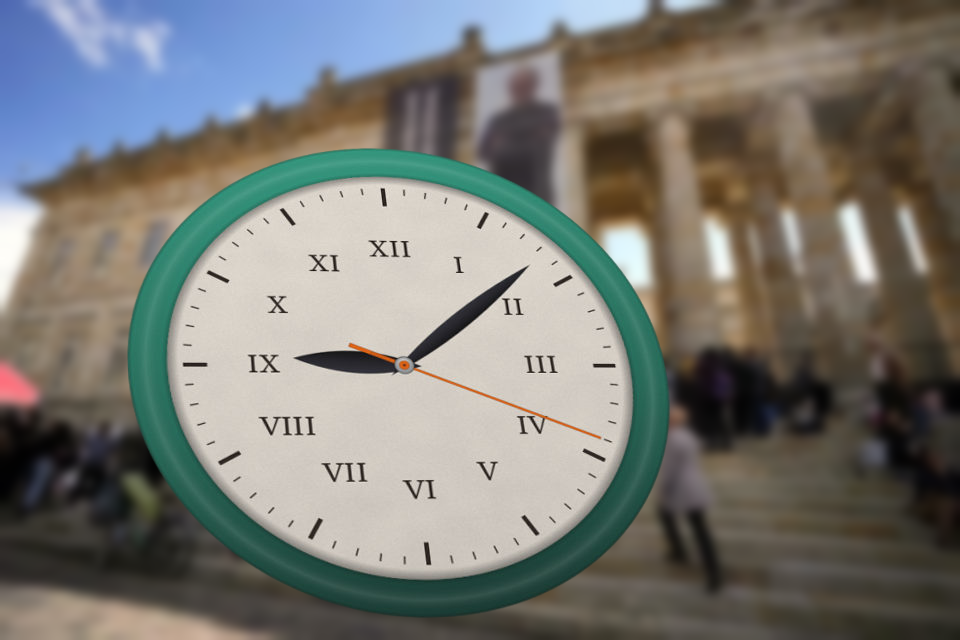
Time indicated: **9:08:19**
